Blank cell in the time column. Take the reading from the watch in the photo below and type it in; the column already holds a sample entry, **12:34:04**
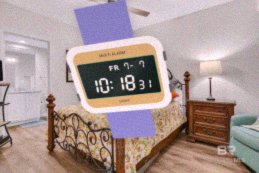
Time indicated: **10:18:31**
